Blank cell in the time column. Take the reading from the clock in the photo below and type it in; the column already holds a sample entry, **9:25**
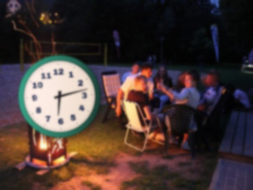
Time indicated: **6:13**
